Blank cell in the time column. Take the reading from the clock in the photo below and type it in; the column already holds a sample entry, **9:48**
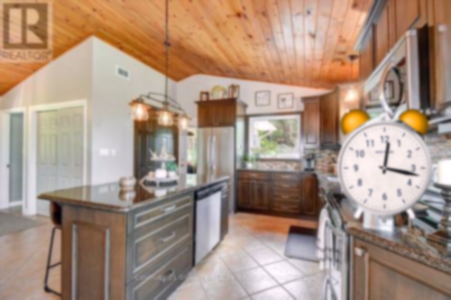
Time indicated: **12:17**
